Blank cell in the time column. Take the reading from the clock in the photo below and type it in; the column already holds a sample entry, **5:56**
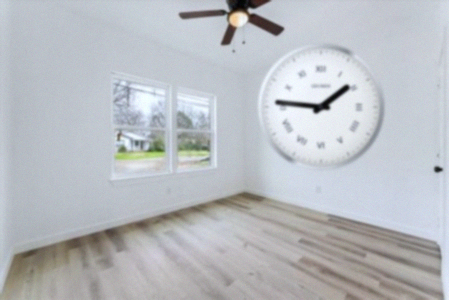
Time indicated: **1:46**
